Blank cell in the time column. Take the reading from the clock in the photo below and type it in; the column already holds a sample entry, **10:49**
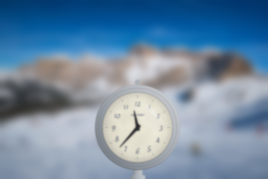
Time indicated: **11:37**
